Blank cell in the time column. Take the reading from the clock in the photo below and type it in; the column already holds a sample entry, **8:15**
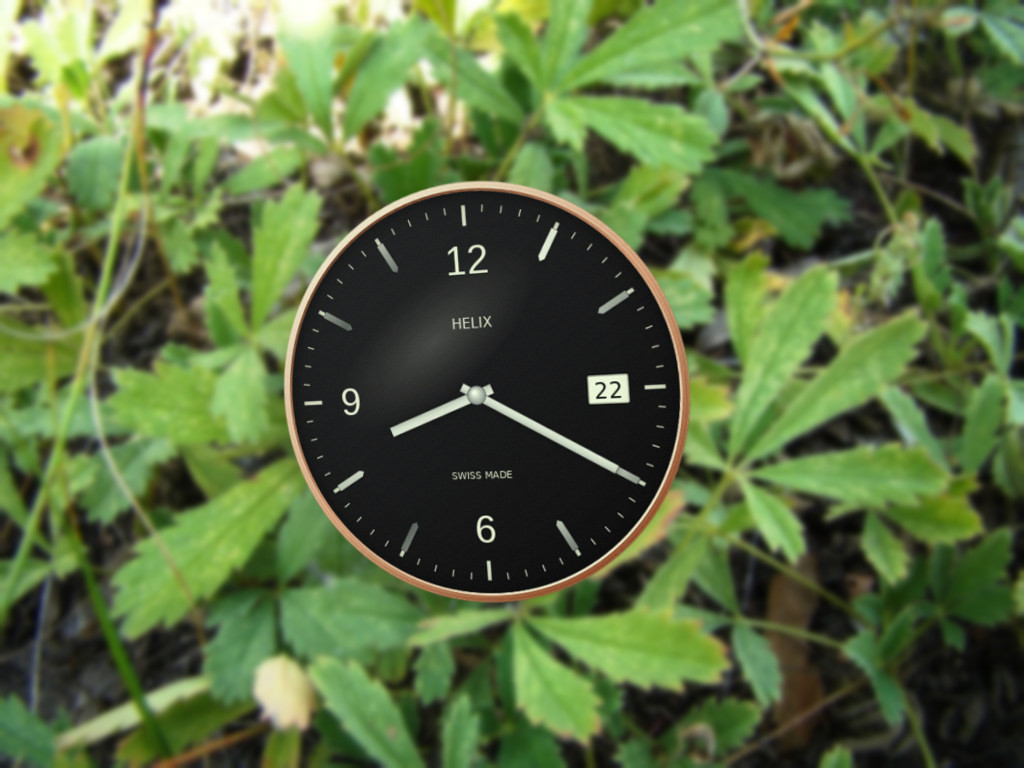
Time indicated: **8:20**
